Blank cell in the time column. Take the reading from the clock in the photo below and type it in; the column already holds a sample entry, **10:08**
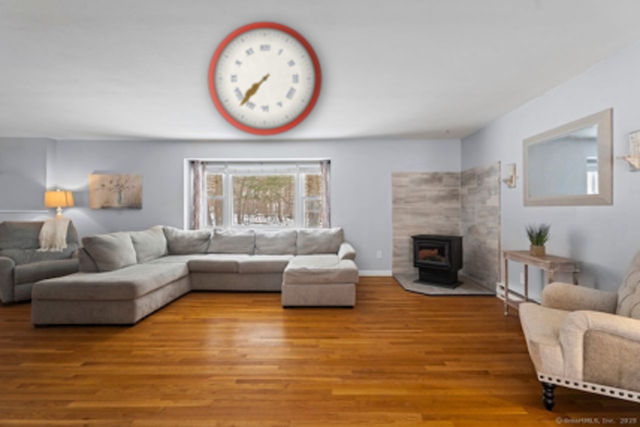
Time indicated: **7:37**
